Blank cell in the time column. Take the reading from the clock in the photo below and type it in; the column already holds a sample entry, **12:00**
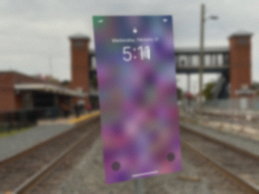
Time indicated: **5:11**
